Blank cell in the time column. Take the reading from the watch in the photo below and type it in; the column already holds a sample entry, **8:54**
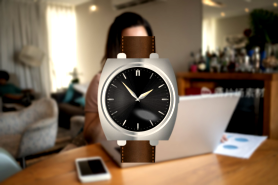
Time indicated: **1:53**
